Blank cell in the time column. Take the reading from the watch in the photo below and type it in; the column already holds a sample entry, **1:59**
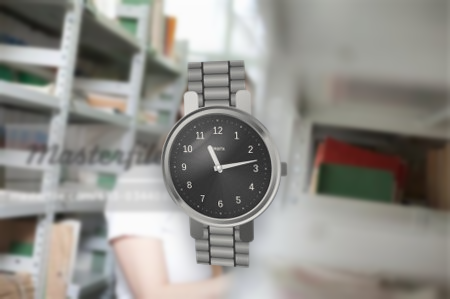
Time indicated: **11:13**
